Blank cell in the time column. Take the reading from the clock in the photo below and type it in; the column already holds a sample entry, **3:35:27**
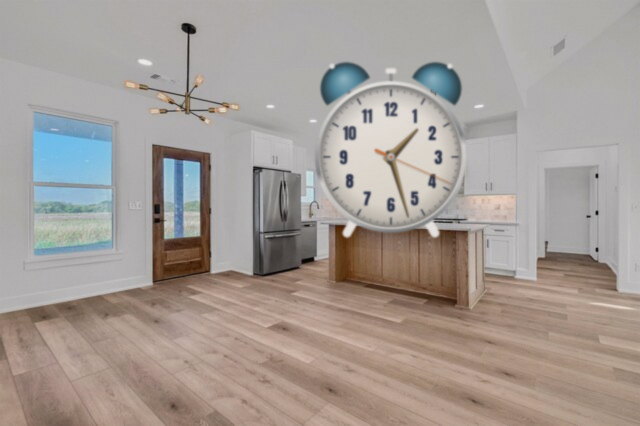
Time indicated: **1:27:19**
